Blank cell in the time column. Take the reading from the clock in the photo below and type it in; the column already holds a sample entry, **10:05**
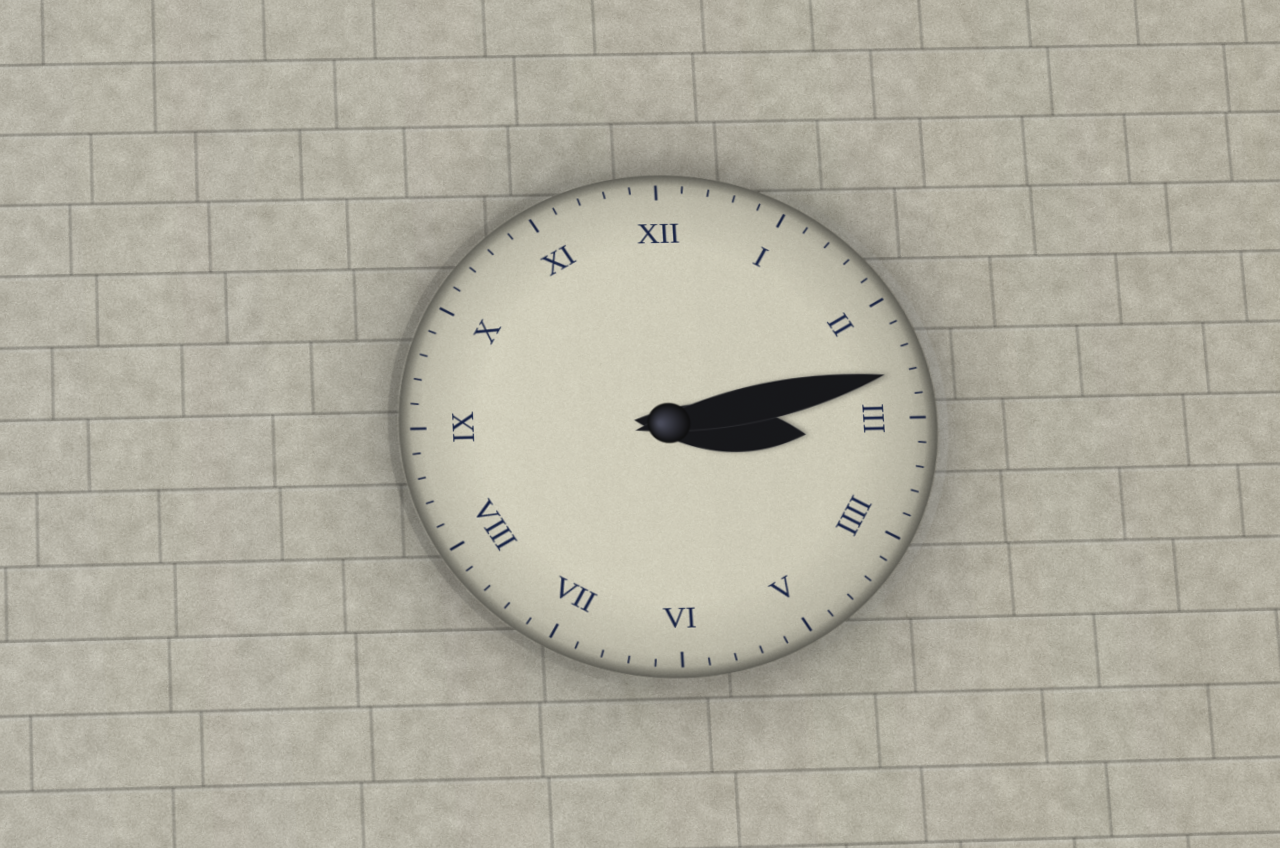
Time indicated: **3:13**
